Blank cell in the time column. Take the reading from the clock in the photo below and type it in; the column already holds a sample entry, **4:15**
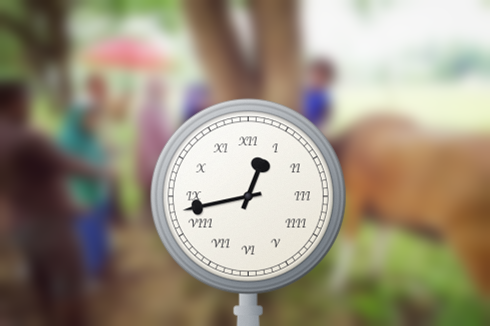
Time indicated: **12:43**
